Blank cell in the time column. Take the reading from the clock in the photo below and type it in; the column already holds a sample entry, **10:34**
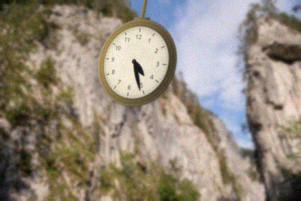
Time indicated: **4:26**
